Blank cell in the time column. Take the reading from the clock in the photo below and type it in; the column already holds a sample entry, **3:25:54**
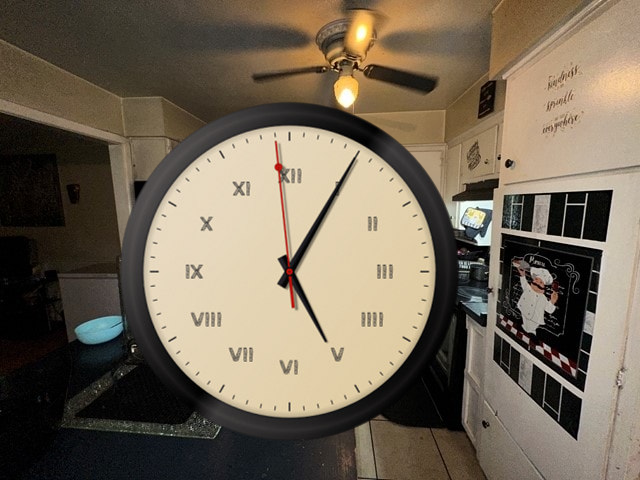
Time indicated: **5:04:59**
